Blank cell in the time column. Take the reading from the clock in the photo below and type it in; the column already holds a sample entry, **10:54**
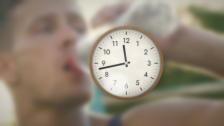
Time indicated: **11:43**
